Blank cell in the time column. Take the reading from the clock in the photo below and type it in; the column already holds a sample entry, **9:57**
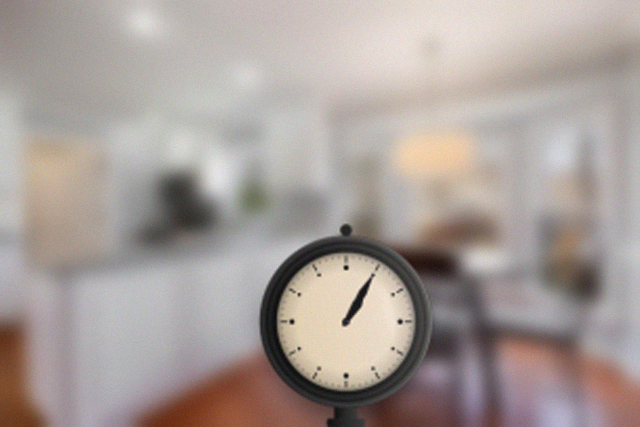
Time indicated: **1:05**
